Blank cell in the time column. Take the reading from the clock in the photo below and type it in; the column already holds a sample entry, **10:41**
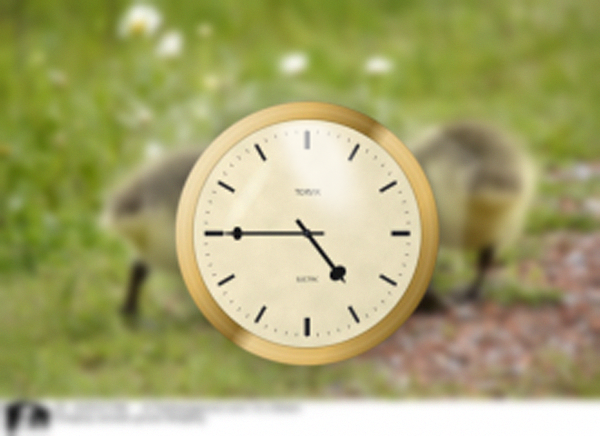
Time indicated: **4:45**
